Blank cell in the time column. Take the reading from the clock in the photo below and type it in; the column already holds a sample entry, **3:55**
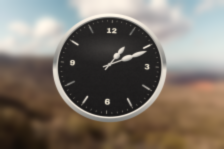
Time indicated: **1:11**
